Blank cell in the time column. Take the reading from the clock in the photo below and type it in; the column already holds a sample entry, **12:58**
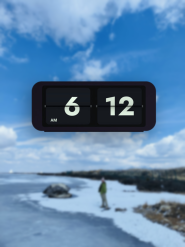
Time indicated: **6:12**
